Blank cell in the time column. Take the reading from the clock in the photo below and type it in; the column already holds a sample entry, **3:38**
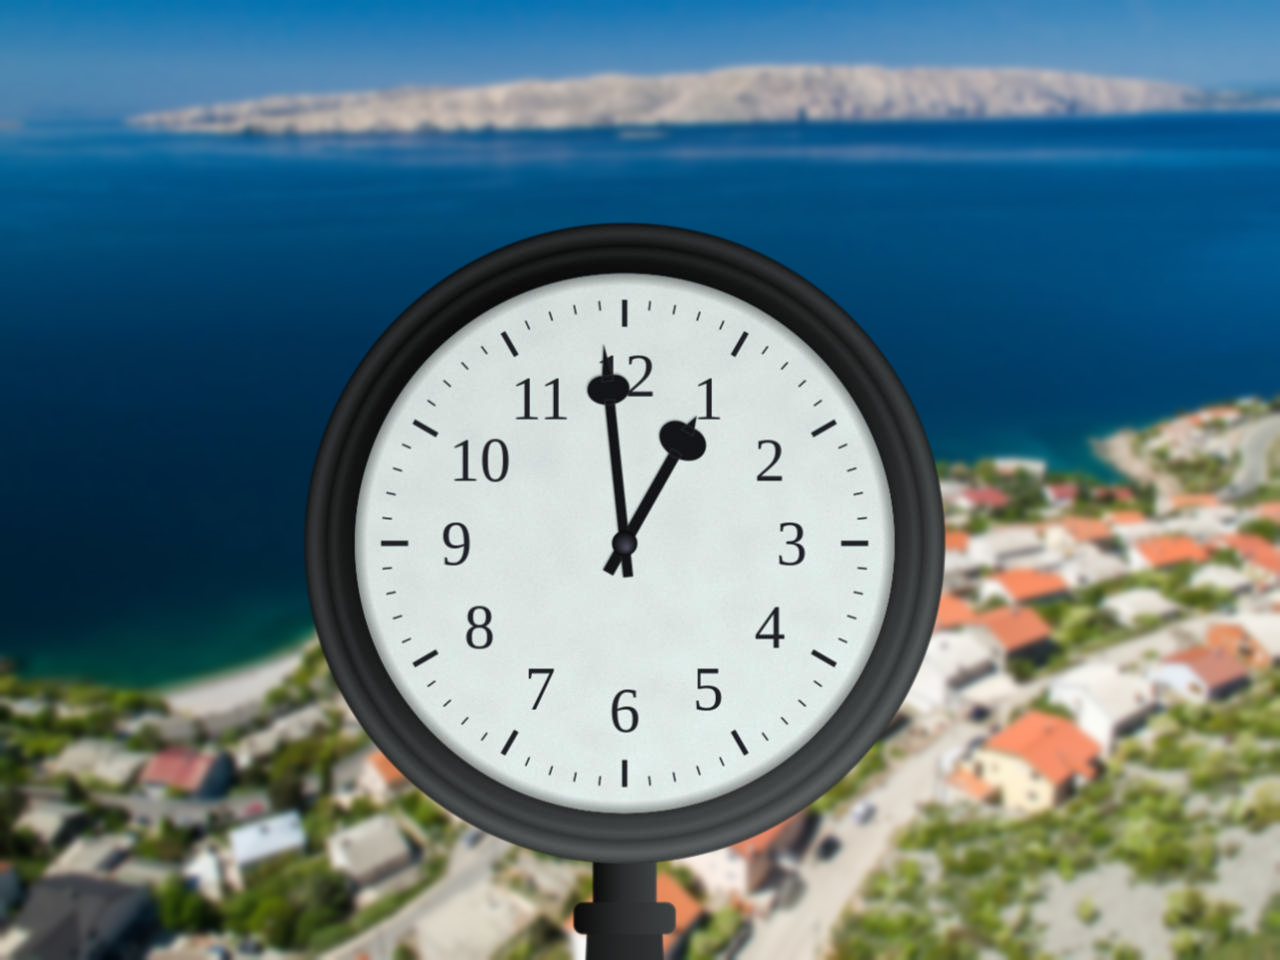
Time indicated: **12:59**
